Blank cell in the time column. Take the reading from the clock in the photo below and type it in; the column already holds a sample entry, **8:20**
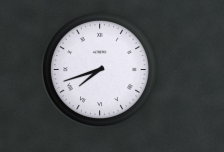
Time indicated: **7:42**
